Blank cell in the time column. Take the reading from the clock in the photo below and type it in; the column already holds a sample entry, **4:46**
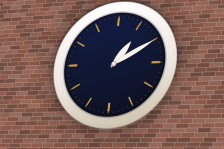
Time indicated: **1:10**
